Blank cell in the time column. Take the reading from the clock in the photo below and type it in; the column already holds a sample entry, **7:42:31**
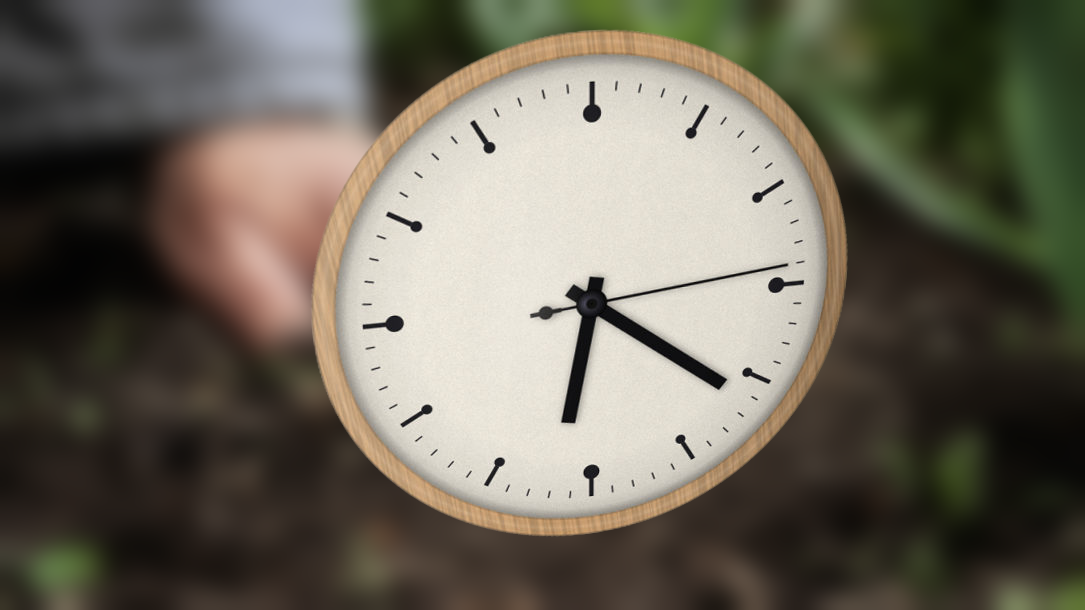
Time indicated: **6:21:14**
